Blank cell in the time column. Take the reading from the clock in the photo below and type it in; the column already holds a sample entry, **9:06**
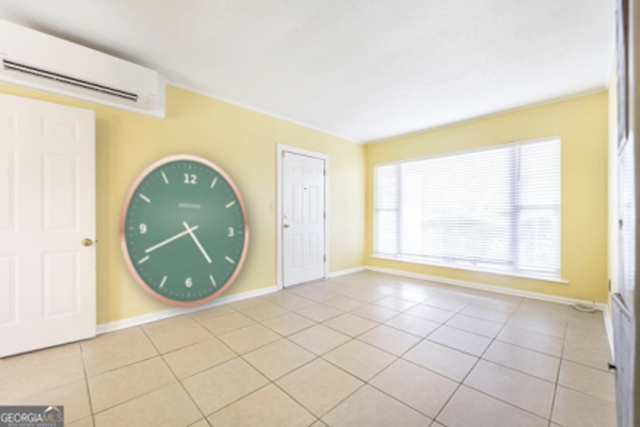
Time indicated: **4:41**
